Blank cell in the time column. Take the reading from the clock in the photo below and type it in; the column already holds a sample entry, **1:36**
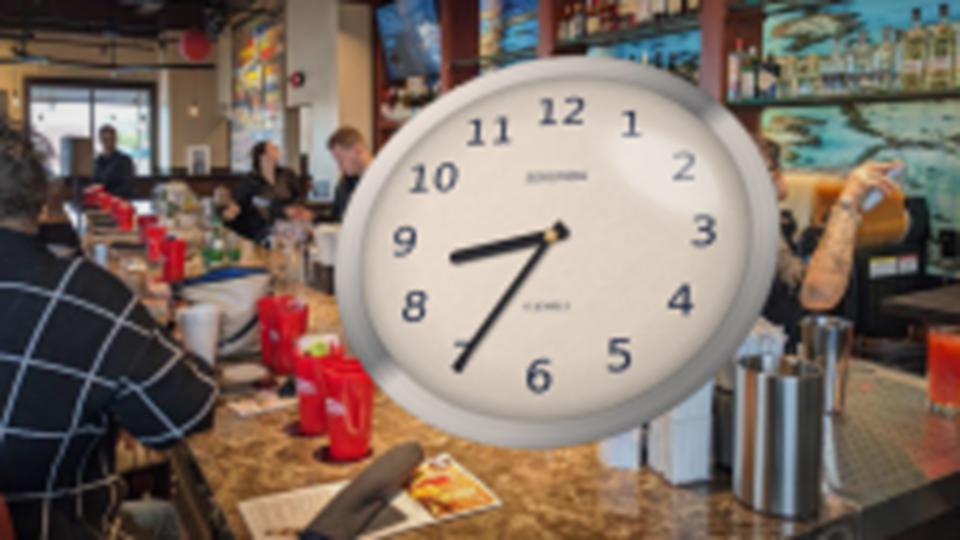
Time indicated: **8:35**
